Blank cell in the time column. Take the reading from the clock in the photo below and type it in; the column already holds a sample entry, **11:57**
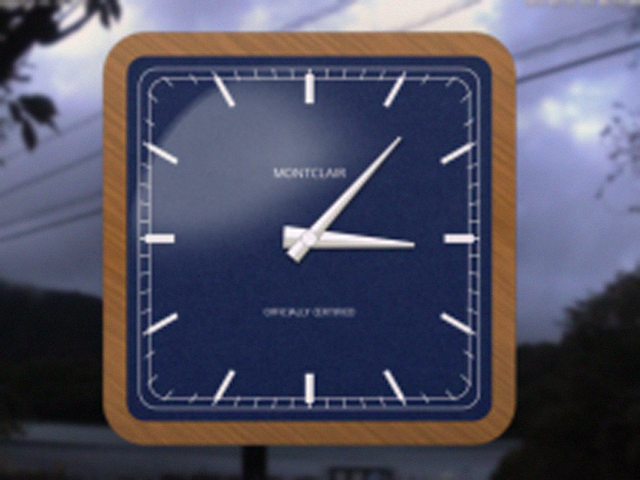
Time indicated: **3:07**
